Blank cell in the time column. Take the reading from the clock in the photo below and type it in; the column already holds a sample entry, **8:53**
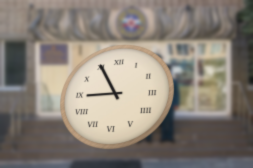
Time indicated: **8:55**
